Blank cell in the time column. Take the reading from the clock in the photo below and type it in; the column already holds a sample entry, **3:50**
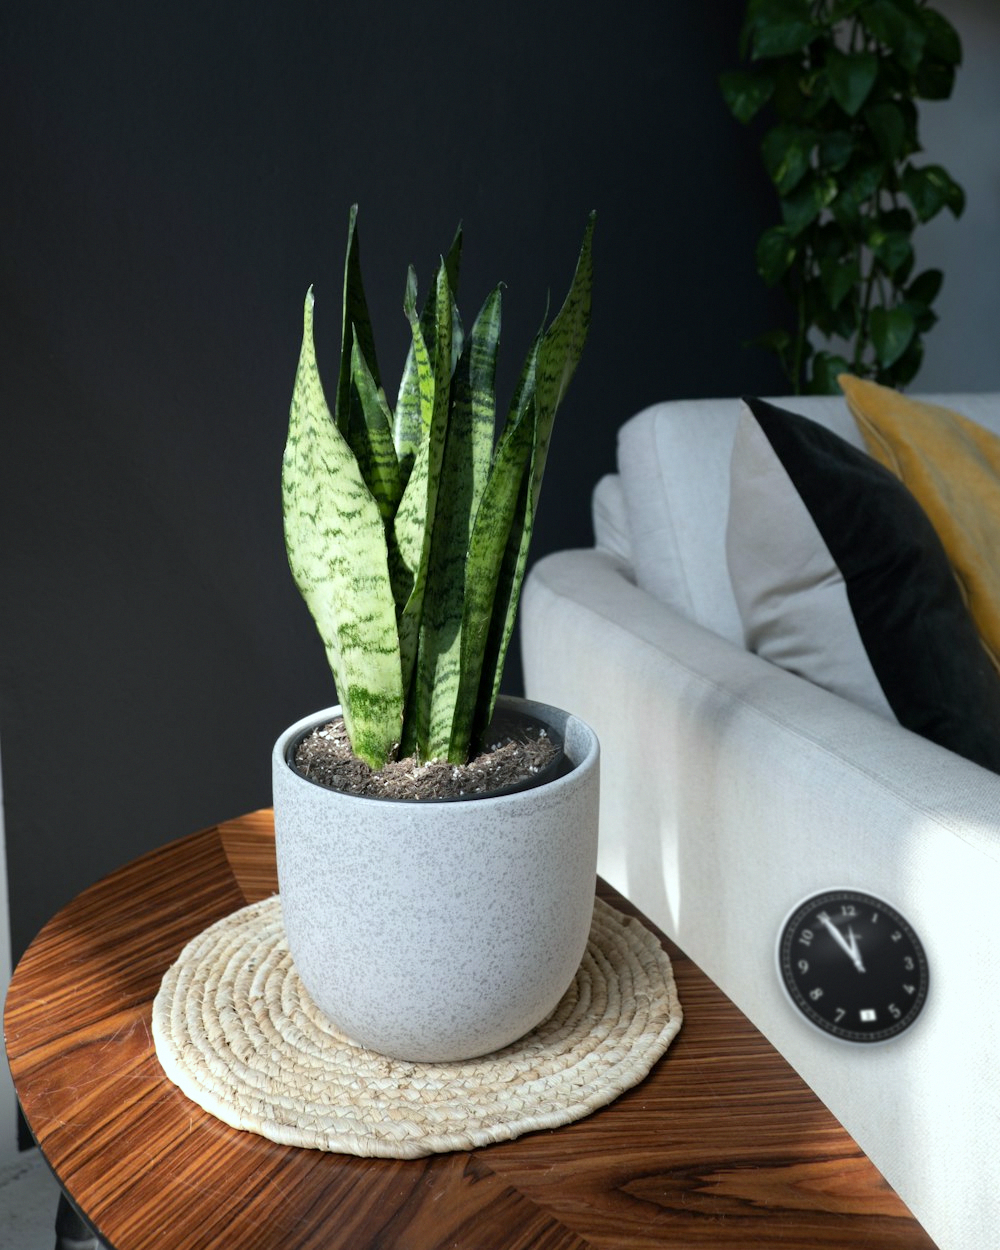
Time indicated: **11:55**
